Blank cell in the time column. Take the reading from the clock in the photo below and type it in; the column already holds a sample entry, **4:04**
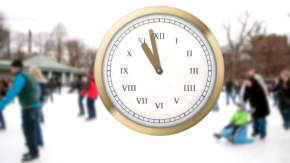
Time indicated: **10:58**
